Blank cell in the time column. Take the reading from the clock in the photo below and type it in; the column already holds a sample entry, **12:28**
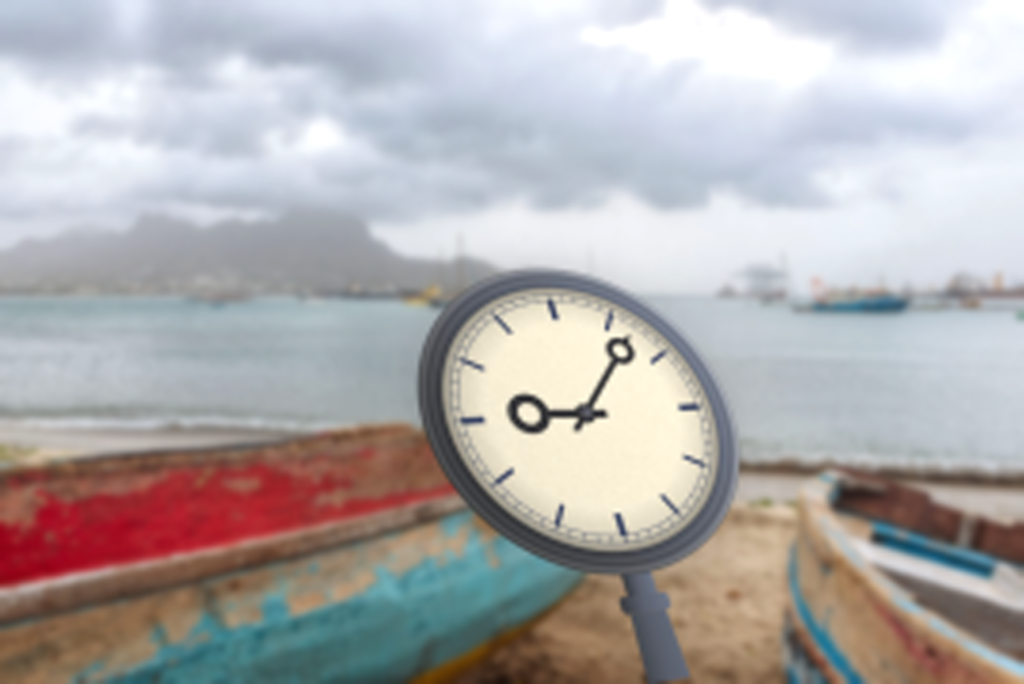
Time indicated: **9:07**
